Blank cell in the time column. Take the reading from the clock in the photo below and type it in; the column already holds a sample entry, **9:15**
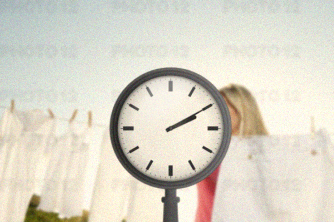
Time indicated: **2:10**
